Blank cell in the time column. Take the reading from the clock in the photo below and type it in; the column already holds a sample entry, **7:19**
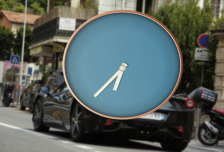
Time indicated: **6:37**
